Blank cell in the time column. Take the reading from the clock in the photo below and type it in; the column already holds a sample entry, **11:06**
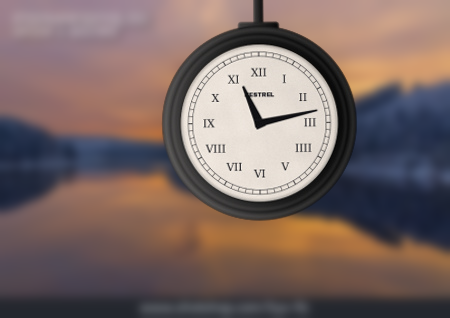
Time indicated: **11:13**
